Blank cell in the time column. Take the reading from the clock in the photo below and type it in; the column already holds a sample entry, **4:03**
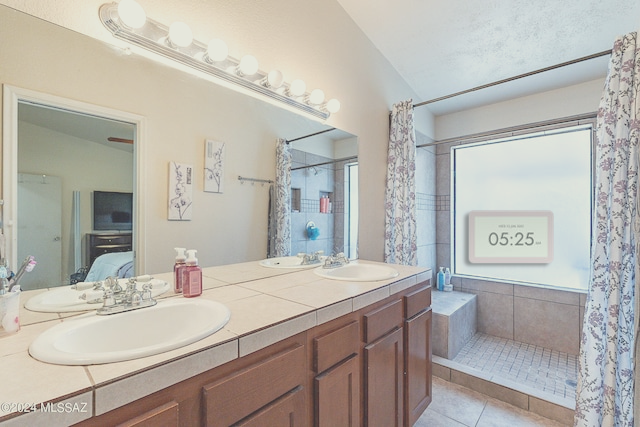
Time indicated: **5:25**
